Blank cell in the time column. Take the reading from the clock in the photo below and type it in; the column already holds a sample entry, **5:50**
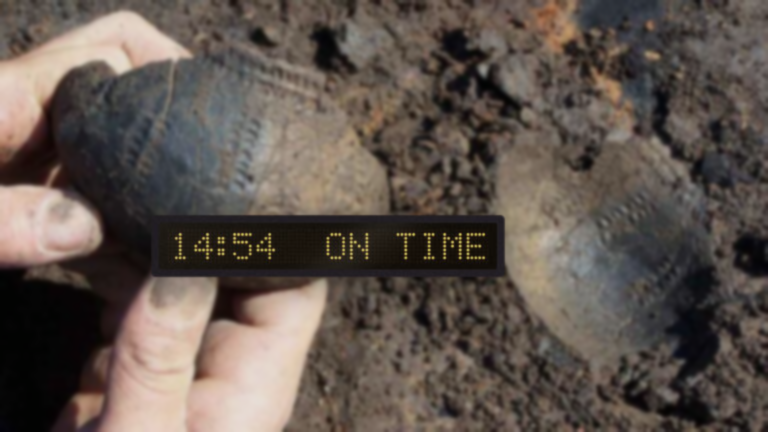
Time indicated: **14:54**
